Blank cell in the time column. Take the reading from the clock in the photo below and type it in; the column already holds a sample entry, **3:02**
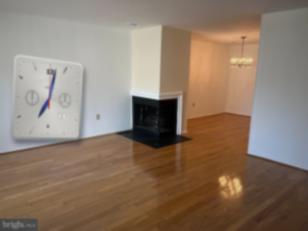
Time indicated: **7:02**
